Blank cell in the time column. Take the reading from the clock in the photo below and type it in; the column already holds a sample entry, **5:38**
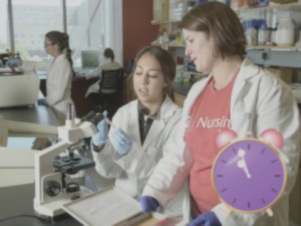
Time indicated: **10:57**
